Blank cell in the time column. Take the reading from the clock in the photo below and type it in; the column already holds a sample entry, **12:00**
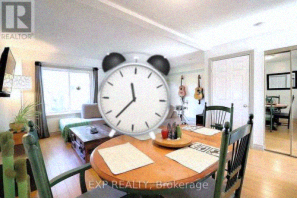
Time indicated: **11:37**
